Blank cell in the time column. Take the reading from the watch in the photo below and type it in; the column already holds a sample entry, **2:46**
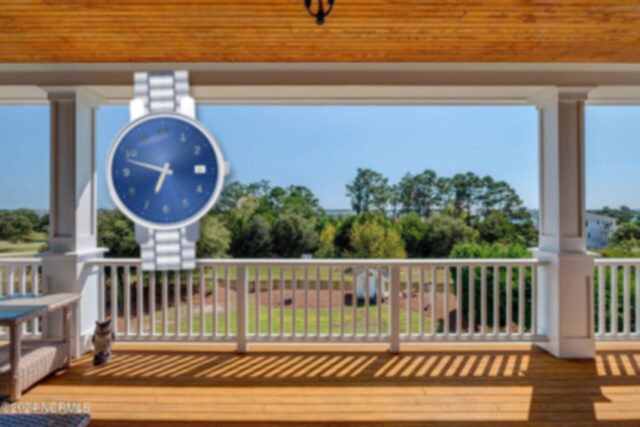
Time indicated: **6:48**
